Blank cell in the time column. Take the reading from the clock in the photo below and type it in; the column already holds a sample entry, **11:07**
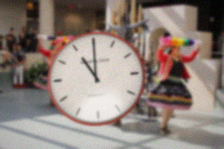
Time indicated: **11:00**
